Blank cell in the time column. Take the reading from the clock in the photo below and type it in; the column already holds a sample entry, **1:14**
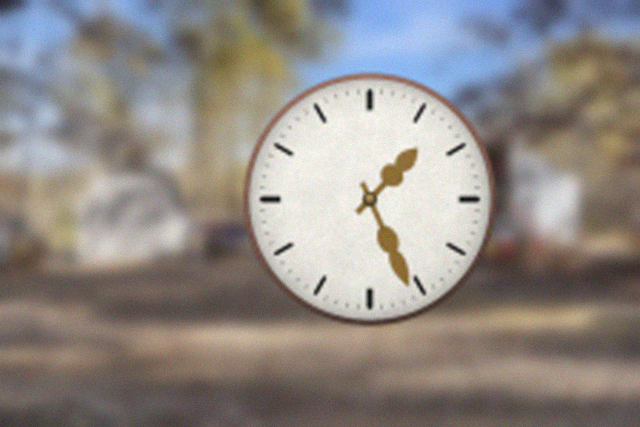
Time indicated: **1:26**
